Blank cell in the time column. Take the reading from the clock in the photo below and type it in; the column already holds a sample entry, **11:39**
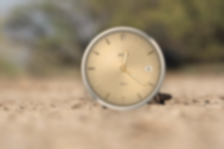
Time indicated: **12:21**
